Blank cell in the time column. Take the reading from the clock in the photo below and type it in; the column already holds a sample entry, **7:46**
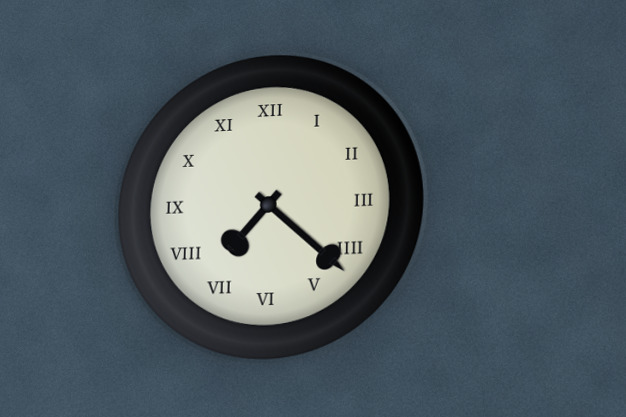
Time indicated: **7:22**
